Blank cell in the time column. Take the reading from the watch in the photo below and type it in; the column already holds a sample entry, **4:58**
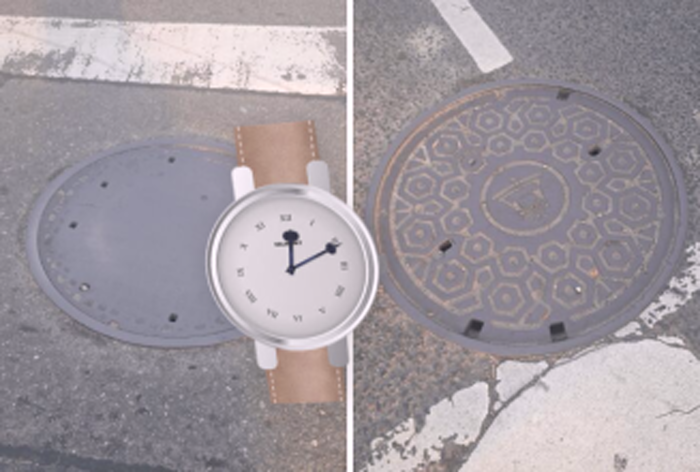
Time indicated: **12:11**
